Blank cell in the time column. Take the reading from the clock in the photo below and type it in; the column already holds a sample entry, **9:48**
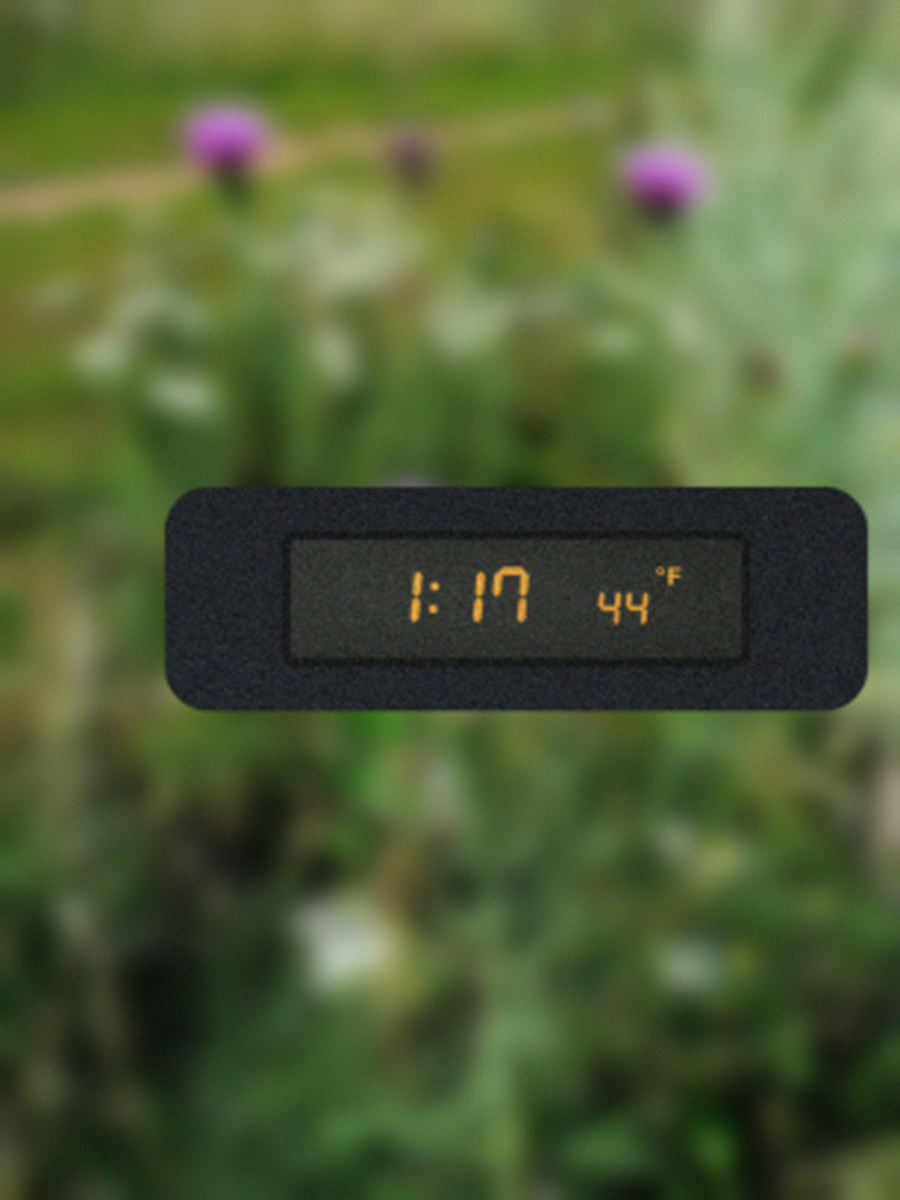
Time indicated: **1:17**
